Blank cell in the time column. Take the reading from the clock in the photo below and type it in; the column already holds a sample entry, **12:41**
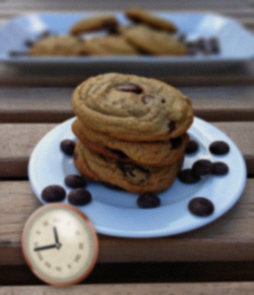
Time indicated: **11:43**
